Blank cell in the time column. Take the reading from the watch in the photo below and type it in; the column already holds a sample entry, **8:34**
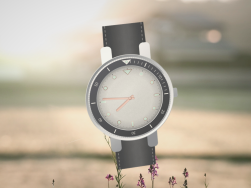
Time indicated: **7:46**
